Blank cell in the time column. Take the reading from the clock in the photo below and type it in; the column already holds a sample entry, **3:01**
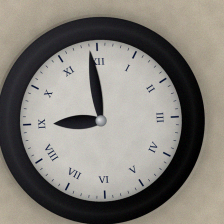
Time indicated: **8:59**
